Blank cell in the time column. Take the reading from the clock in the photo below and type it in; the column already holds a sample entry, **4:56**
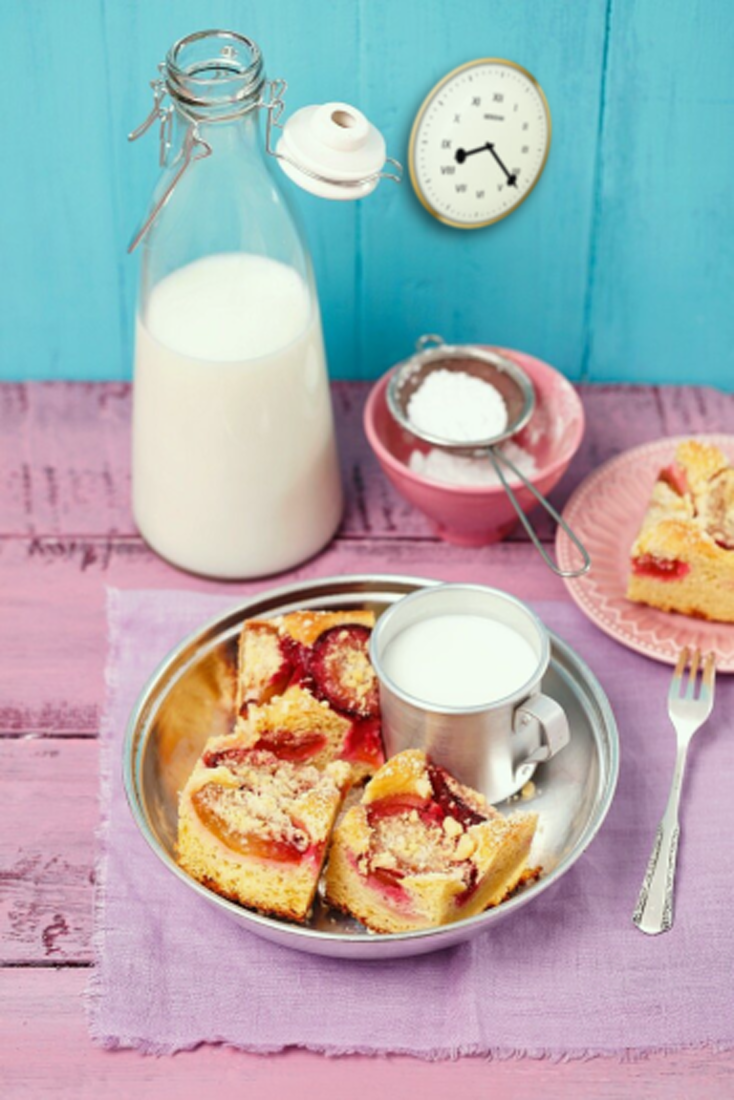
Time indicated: **8:22**
